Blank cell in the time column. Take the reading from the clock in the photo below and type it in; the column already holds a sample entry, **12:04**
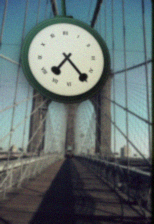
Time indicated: **7:24**
